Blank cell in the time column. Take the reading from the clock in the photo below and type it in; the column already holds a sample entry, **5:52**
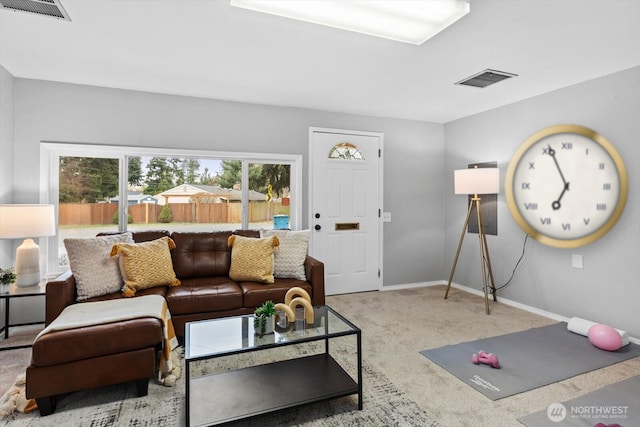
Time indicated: **6:56**
